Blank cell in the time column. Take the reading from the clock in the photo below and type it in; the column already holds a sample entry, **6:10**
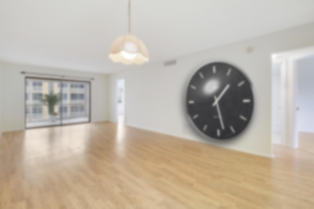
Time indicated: **1:28**
